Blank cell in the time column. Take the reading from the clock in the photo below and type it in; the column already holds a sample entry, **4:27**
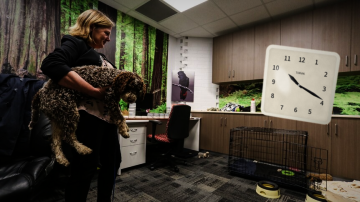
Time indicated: **10:19**
